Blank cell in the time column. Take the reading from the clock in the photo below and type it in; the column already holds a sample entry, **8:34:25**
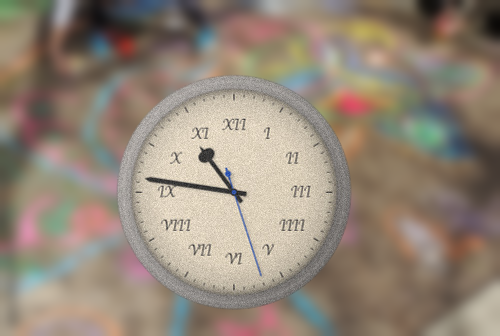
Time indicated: **10:46:27**
